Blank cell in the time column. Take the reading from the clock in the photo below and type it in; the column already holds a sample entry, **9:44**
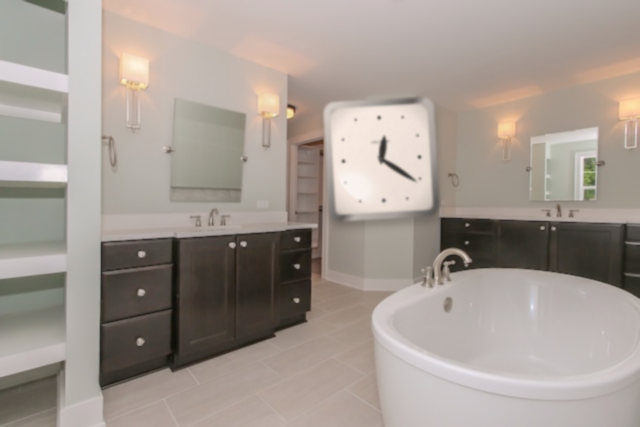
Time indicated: **12:21**
